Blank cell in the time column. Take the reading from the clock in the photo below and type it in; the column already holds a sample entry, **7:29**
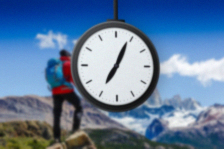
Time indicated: **7:04**
